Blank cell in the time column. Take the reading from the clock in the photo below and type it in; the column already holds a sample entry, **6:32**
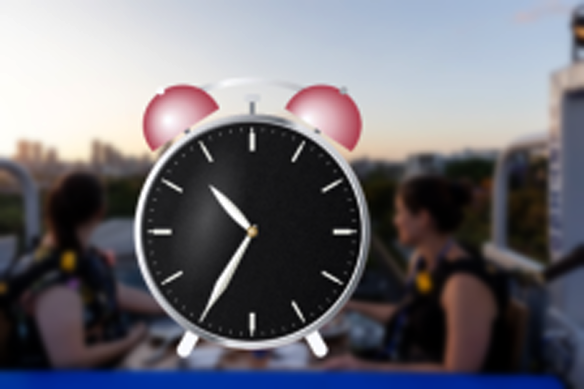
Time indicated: **10:35**
